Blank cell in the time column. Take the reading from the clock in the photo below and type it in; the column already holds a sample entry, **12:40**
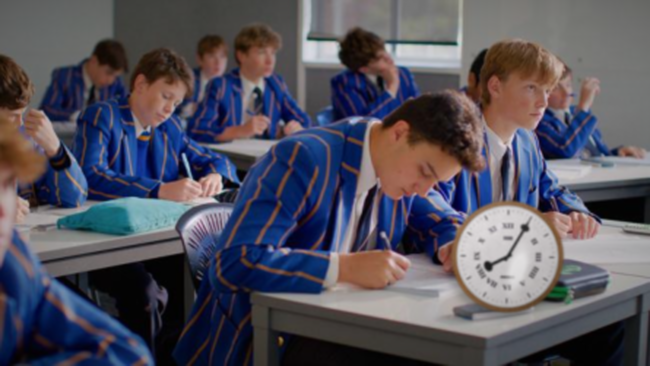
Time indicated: **8:05**
